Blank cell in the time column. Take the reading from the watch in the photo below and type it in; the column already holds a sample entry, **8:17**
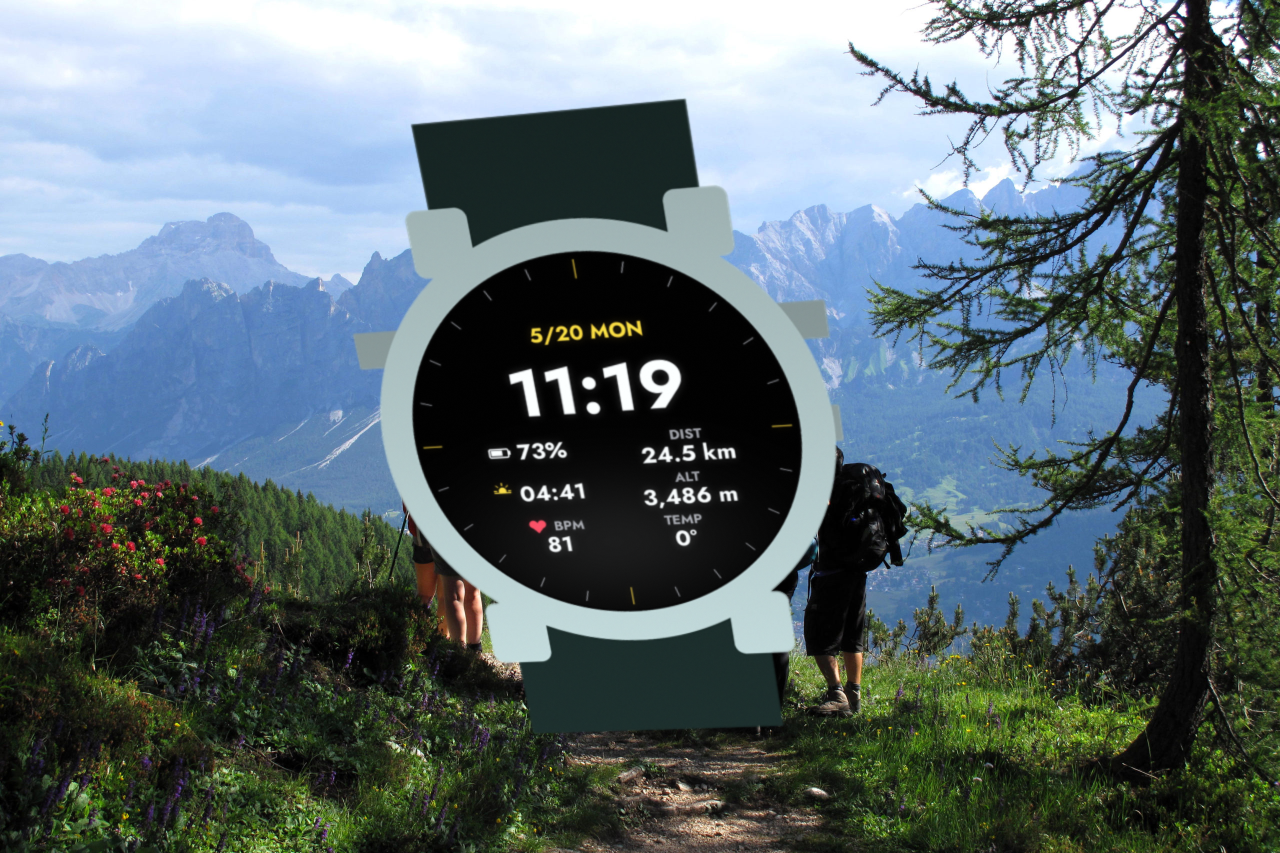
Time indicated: **11:19**
